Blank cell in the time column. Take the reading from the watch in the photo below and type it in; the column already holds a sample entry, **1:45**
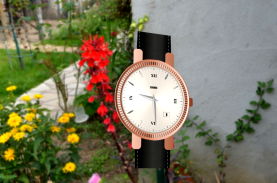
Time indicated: **9:29**
